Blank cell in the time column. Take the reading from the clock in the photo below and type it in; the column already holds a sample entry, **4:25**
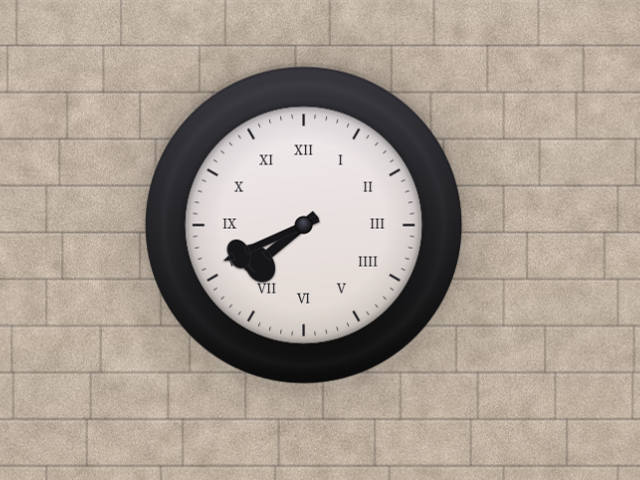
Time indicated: **7:41**
